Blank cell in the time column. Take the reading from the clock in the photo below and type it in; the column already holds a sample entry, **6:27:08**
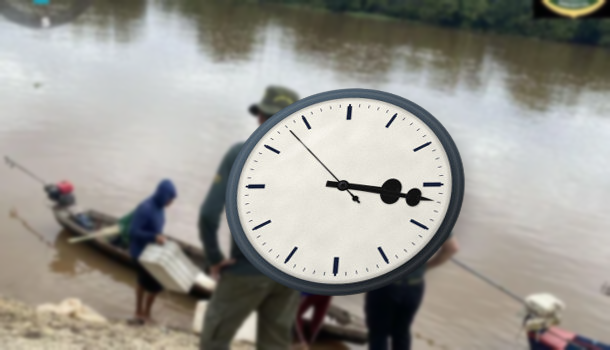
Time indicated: **3:16:53**
